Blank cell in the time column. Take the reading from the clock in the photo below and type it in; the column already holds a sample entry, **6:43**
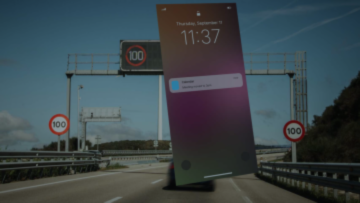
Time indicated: **11:37**
